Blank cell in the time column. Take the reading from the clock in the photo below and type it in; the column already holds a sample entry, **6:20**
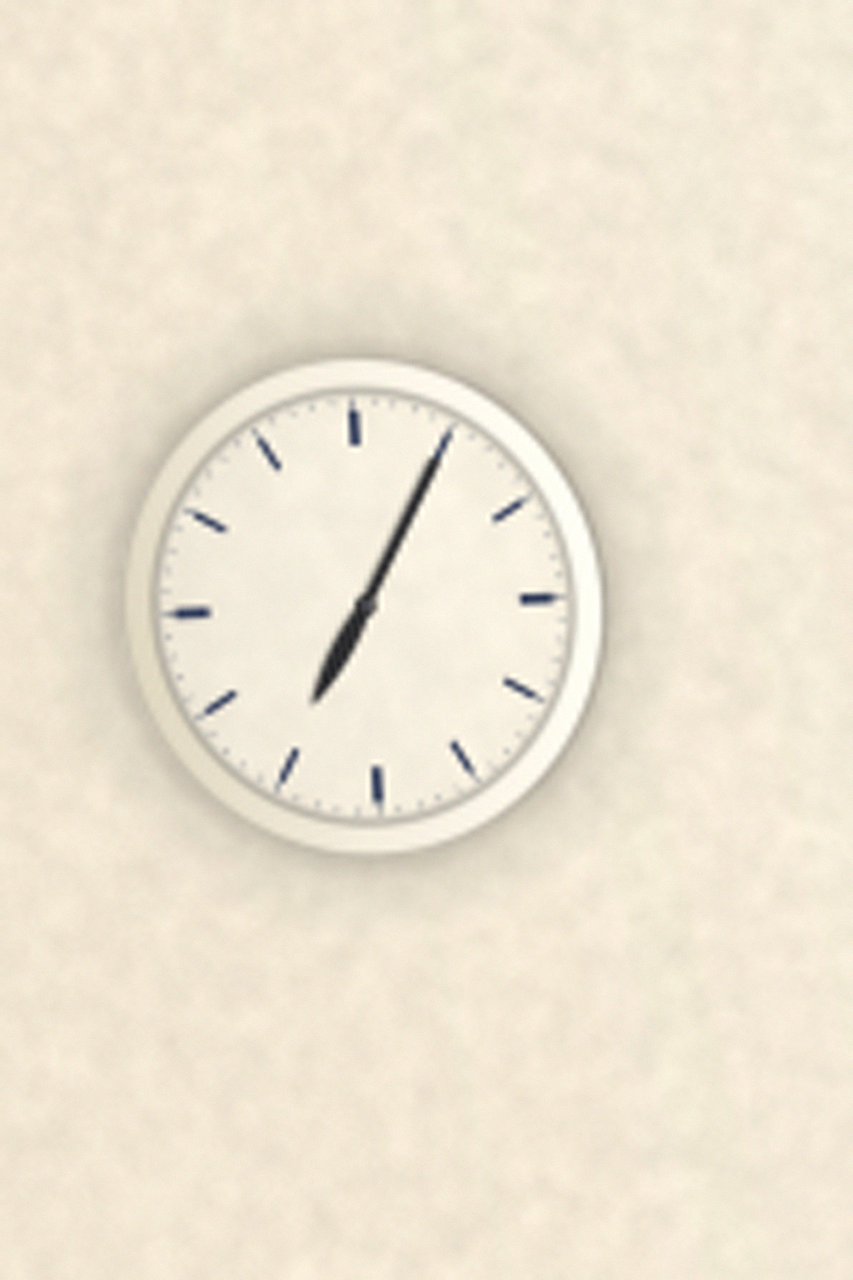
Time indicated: **7:05**
